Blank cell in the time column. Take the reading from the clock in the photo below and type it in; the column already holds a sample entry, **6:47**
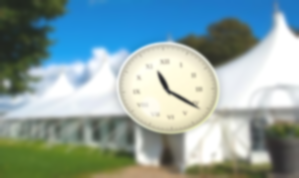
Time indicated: **11:21**
